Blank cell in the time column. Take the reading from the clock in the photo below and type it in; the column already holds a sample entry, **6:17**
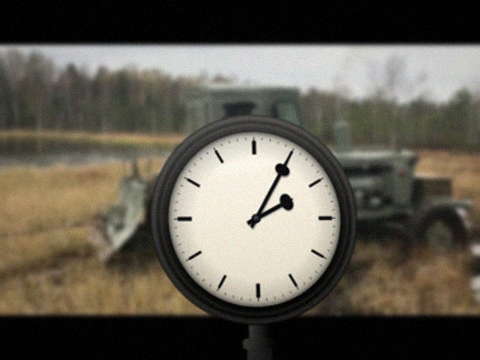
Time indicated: **2:05**
